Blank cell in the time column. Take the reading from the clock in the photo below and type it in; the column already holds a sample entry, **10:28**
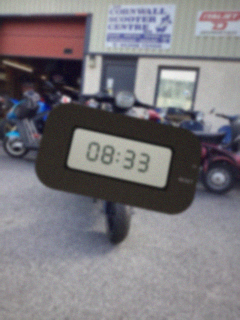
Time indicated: **8:33**
